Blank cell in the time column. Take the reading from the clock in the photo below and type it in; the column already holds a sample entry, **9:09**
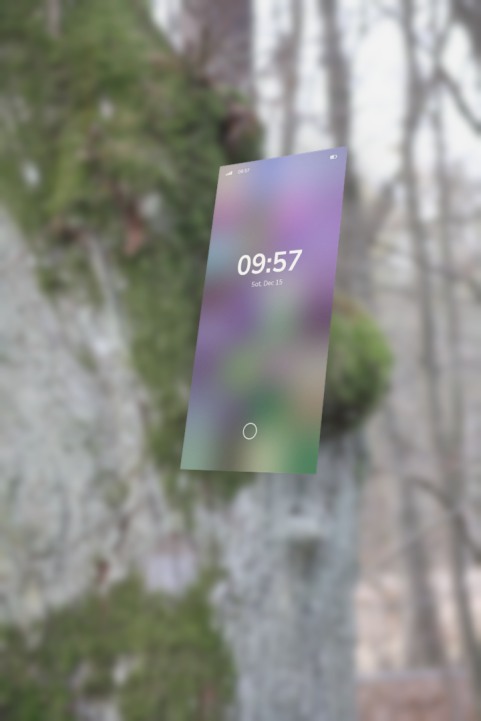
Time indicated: **9:57**
